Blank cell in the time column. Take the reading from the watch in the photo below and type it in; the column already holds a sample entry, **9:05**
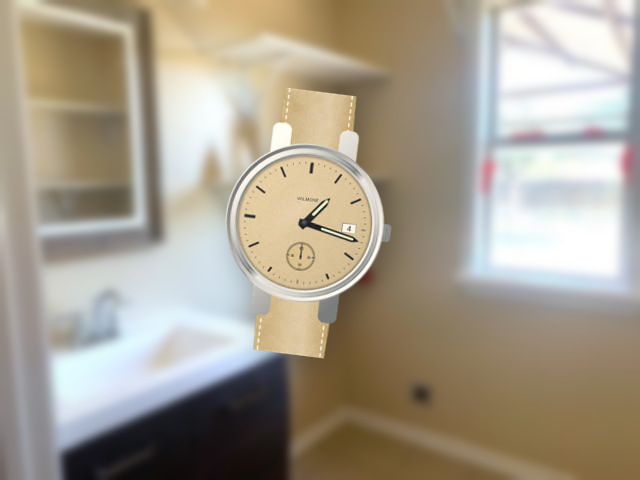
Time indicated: **1:17**
